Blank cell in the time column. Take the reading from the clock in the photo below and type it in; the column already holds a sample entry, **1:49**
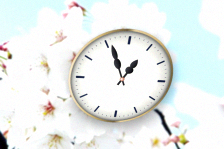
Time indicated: **12:56**
